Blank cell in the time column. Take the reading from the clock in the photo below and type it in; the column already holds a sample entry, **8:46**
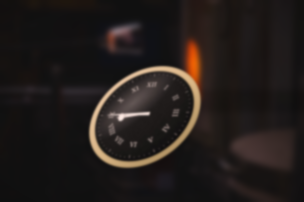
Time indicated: **8:45**
